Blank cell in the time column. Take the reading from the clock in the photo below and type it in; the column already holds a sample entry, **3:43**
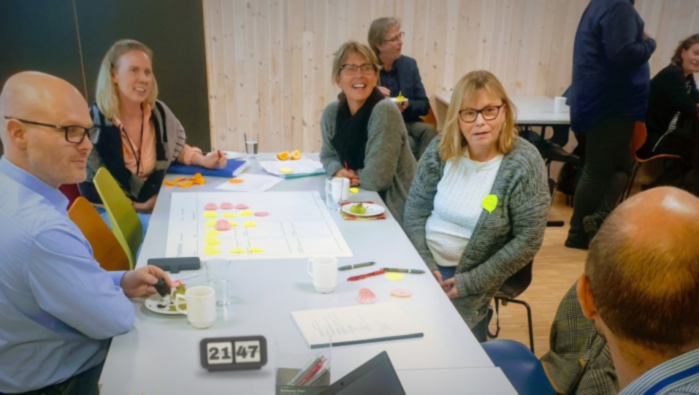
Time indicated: **21:47**
